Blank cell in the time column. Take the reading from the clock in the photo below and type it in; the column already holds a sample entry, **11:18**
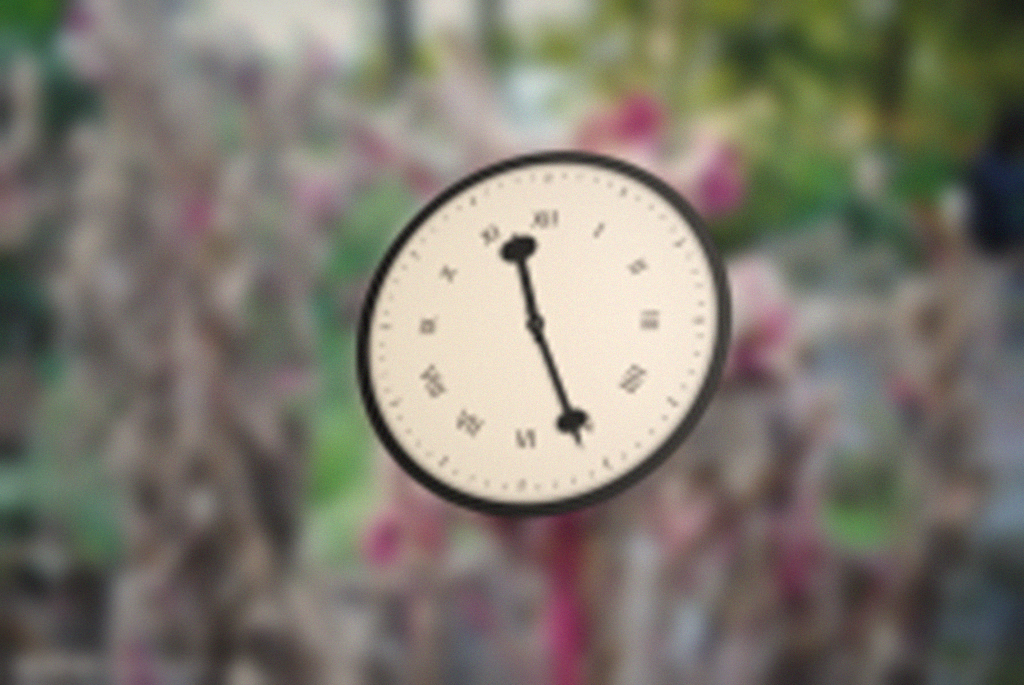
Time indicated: **11:26**
